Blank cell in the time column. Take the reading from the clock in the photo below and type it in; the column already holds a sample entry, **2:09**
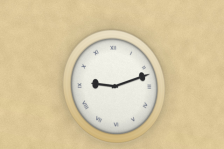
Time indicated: **9:12**
